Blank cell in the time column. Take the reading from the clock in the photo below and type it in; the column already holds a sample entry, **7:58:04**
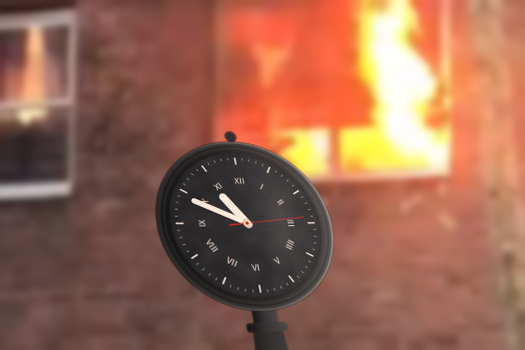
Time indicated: **10:49:14**
